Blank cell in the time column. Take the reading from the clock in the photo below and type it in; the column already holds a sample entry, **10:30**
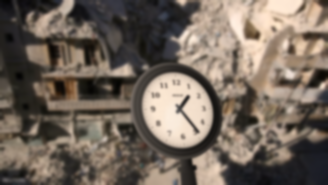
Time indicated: **1:24**
